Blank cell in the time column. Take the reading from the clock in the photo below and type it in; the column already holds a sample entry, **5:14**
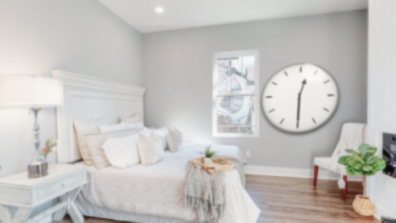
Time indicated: **12:30**
